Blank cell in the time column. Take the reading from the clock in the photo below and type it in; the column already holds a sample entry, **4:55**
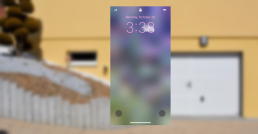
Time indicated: **3:38**
